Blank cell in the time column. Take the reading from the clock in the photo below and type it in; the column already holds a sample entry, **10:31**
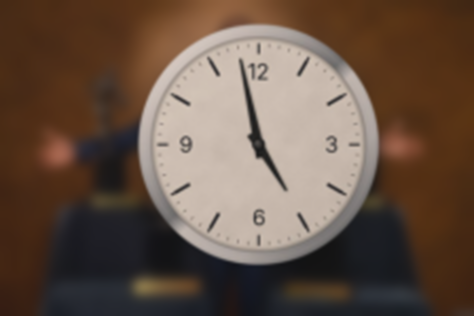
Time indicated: **4:58**
